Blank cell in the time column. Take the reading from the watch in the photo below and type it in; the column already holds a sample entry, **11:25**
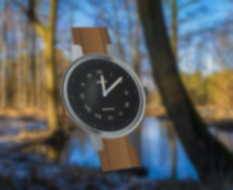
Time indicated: **12:09**
